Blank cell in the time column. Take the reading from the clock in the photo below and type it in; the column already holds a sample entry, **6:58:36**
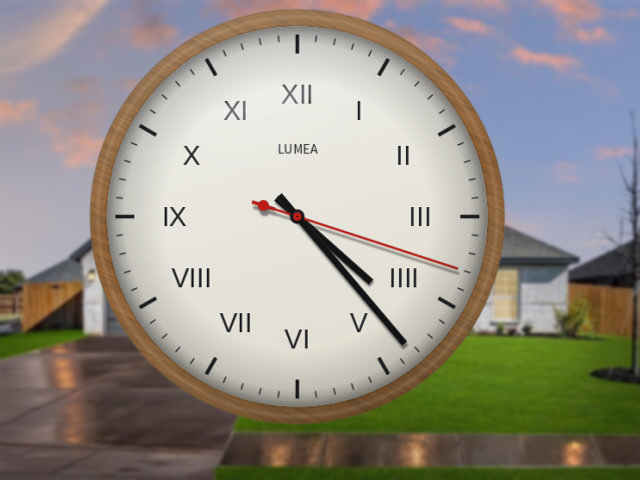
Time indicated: **4:23:18**
